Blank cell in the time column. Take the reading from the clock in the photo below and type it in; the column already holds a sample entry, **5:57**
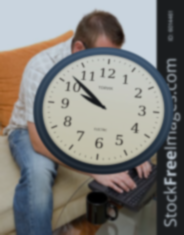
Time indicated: **9:52**
